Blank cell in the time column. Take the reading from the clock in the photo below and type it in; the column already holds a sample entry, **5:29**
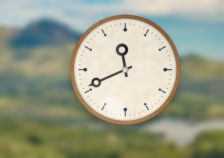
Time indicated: **11:41**
